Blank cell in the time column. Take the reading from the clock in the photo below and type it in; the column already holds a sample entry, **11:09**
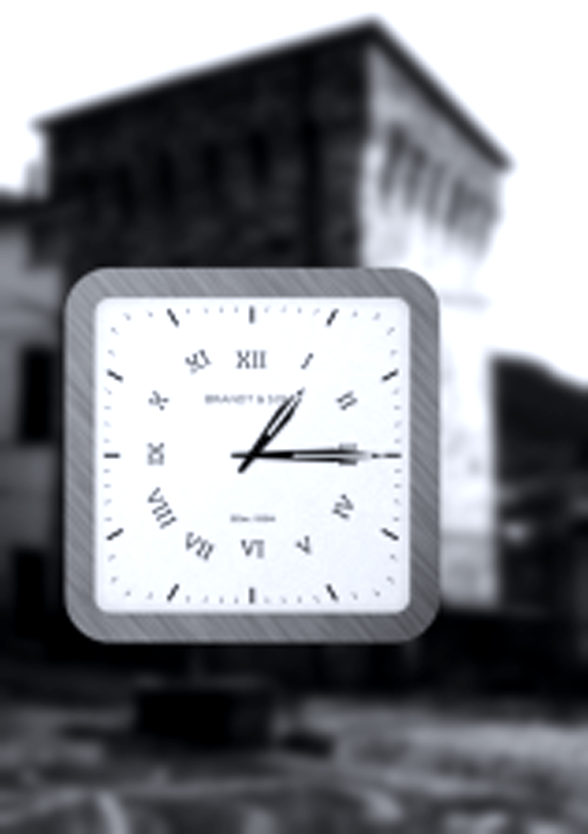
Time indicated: **1:15**
